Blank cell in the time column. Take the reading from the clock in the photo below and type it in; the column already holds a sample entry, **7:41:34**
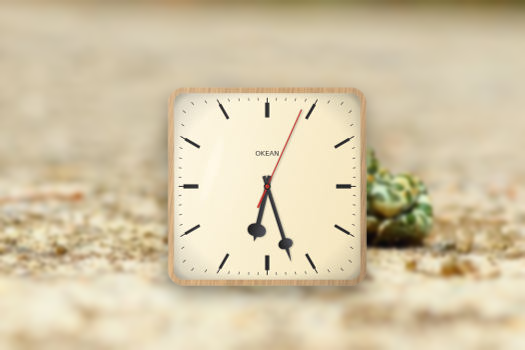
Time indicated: **6:27:04**
